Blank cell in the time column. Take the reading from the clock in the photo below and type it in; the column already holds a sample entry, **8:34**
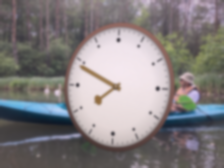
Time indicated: **7:49**
